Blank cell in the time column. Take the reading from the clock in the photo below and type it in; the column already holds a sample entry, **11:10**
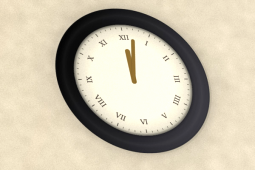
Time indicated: **12:02**
